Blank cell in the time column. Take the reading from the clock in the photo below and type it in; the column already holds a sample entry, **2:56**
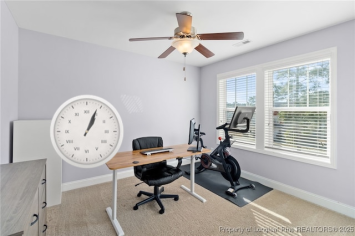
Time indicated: **1:04**
